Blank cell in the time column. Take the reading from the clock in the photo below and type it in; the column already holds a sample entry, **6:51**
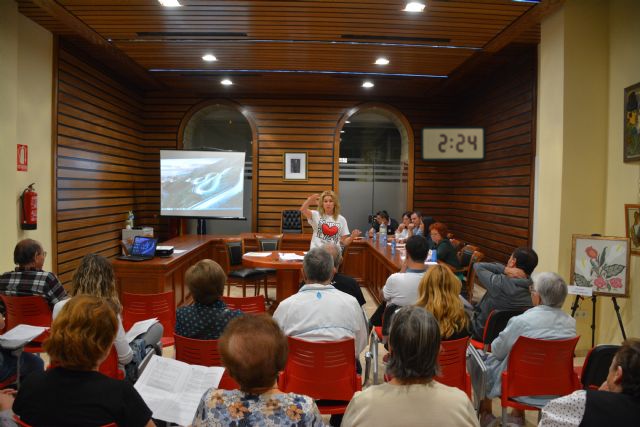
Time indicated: **2:24**
